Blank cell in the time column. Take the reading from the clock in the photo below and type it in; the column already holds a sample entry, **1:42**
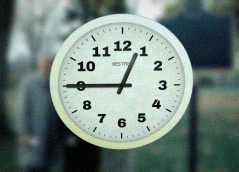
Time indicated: **12:45**
